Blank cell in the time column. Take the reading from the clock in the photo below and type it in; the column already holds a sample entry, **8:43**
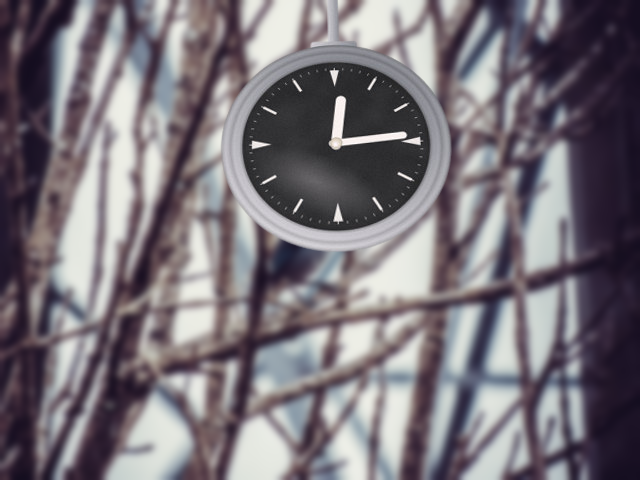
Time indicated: **12:14**
